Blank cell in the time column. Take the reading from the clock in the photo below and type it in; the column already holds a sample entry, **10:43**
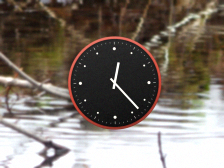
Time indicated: **12:23**
